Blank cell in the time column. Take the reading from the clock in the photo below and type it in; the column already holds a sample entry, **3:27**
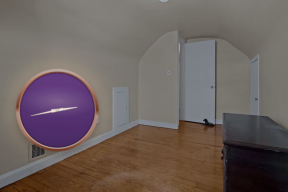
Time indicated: **2:43**
